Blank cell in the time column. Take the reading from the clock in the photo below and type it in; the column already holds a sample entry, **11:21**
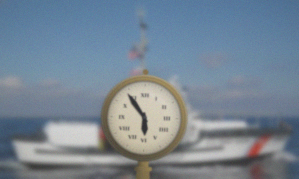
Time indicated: **5:54**
